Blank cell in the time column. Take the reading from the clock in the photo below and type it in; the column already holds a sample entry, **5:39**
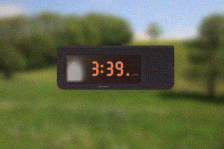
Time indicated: **3:39**
